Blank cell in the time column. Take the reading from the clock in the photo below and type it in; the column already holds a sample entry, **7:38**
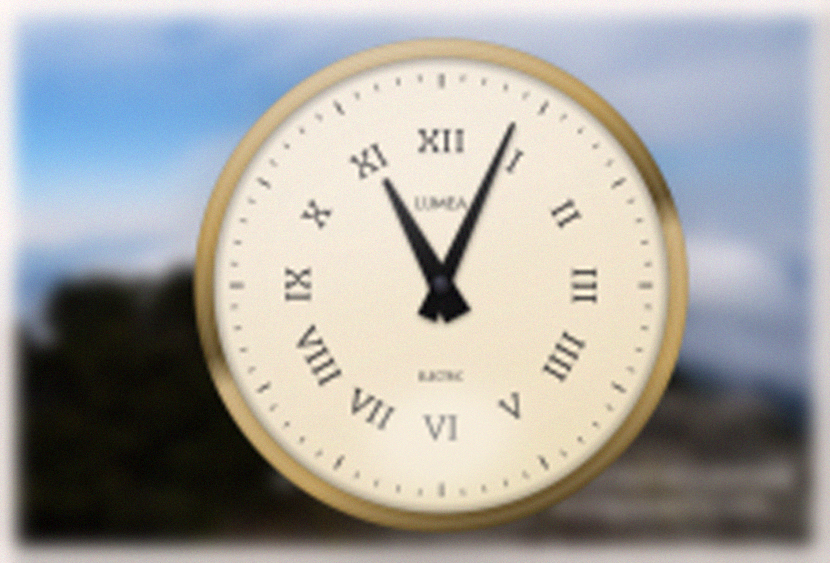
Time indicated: **11:04**
